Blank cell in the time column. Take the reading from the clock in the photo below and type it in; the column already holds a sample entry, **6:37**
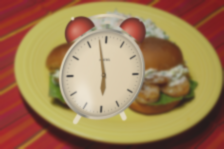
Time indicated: **5:58**
